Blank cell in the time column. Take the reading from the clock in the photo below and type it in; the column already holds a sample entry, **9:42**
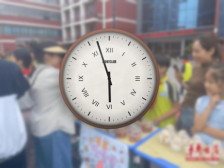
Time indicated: **5:57**
